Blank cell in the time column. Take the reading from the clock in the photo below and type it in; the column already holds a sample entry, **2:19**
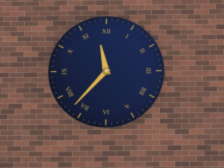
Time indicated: **11:37**
